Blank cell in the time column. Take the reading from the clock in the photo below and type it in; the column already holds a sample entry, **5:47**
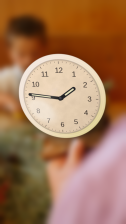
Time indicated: **1:46**
